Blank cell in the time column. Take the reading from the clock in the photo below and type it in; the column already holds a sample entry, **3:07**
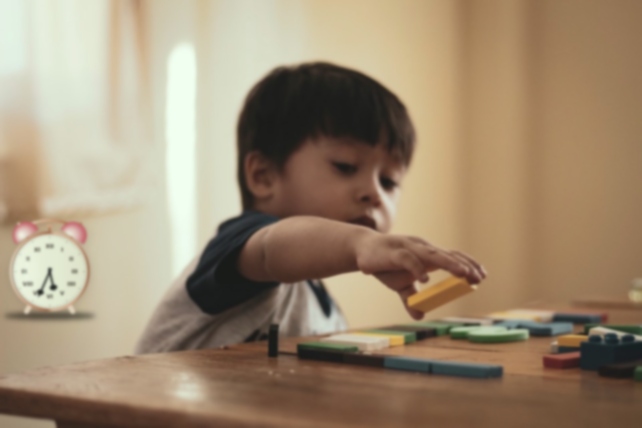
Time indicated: **5:34**
